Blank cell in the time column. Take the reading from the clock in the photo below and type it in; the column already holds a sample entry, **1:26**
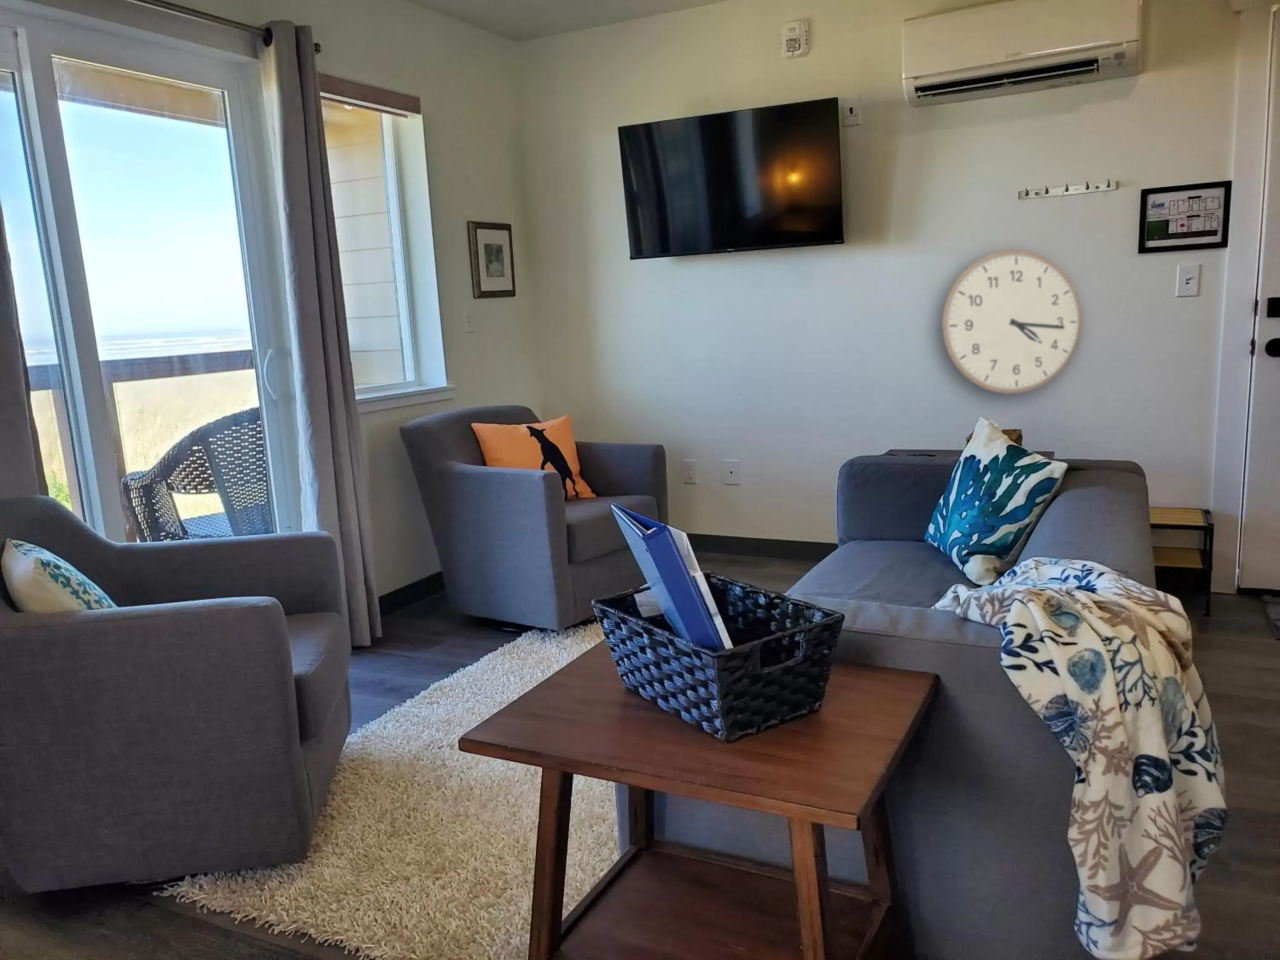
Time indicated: **4:16**
